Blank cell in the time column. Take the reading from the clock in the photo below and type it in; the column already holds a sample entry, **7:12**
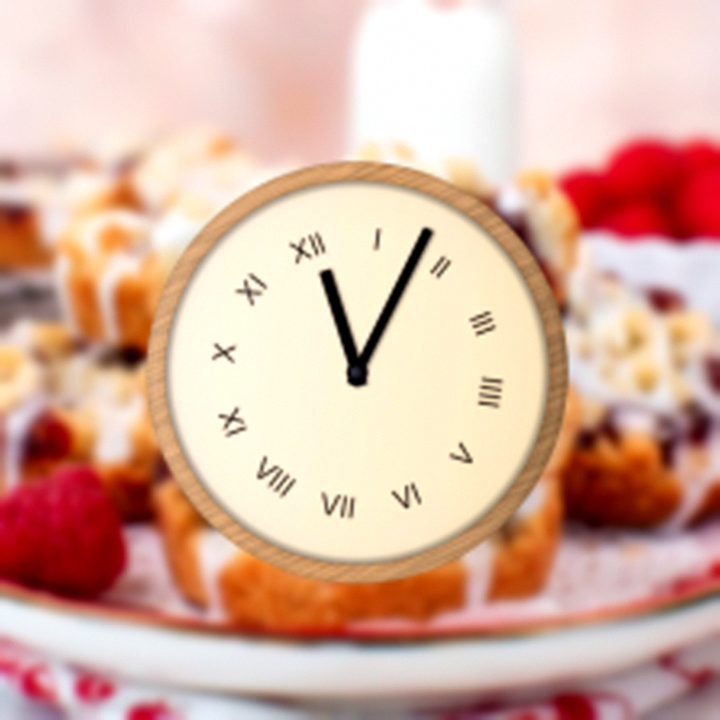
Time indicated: **12:08**
